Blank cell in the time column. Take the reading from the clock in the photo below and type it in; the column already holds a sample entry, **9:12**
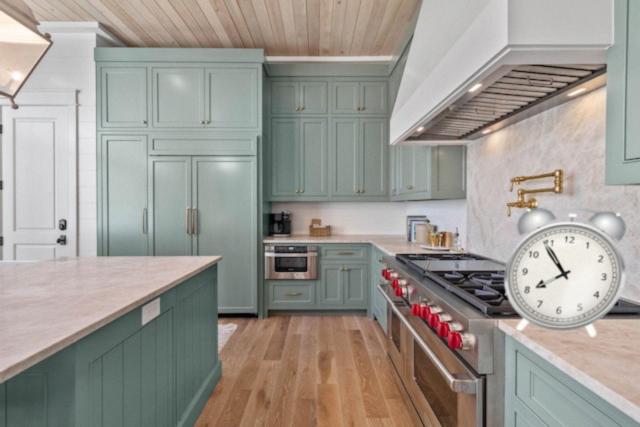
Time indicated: **7:54**
